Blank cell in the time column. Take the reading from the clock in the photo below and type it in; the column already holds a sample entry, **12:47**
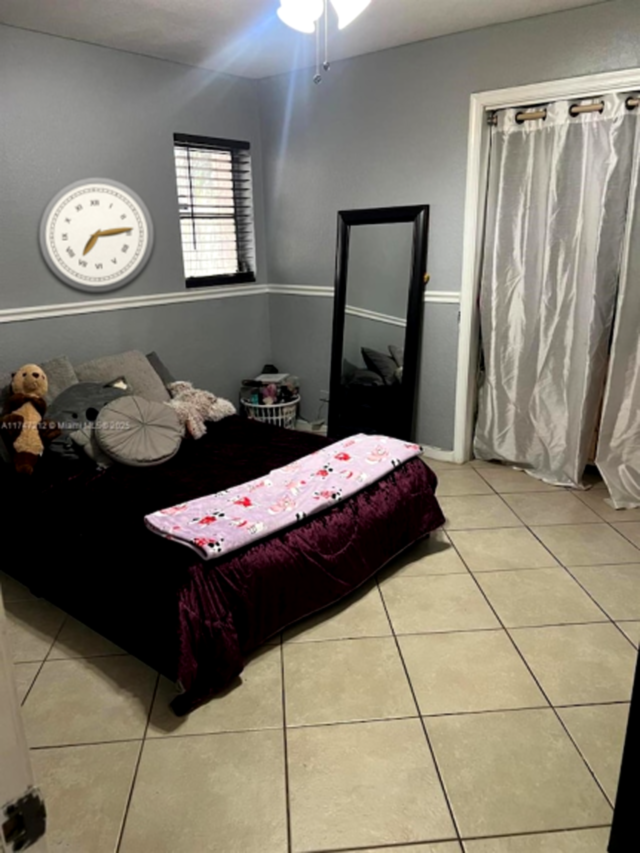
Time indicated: **7:14**
